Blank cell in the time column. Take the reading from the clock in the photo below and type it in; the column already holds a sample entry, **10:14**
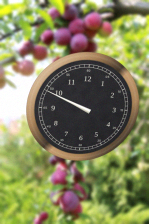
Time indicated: **9:49**
